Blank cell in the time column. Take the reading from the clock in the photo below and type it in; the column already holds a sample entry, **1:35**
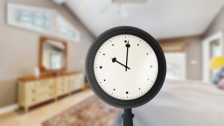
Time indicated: **10:01**
